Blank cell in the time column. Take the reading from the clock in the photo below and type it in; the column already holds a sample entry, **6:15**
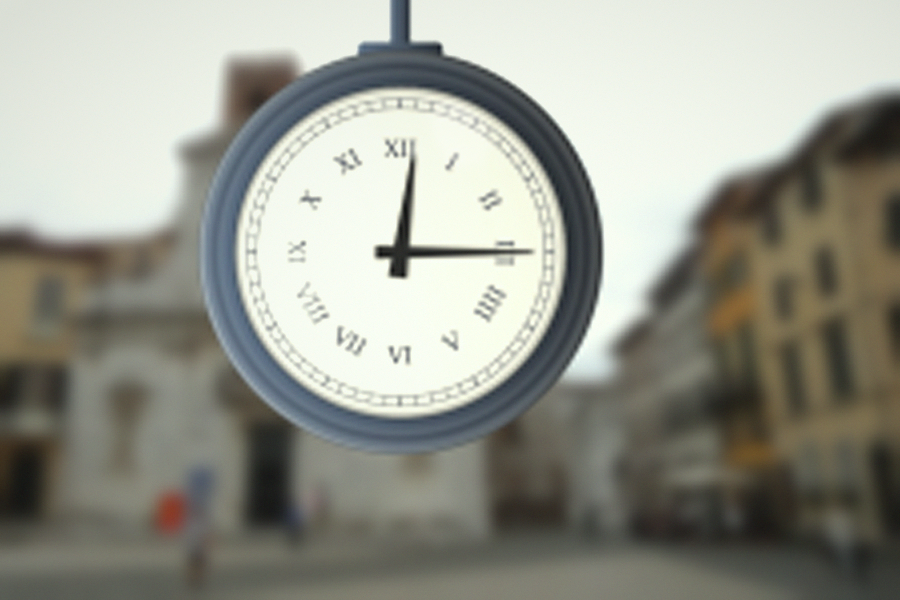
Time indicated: **12:15**
